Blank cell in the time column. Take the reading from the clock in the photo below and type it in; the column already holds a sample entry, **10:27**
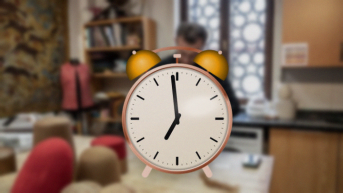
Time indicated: **6:59**
